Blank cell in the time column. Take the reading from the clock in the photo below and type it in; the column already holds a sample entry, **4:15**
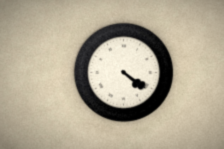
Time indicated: **4:21**
